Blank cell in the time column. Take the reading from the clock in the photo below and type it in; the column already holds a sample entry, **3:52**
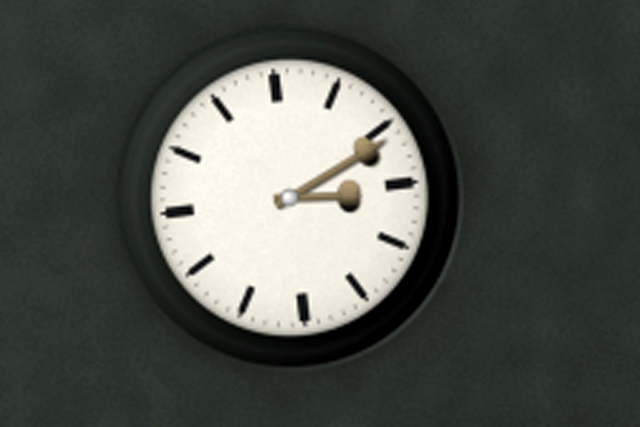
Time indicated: **3:11**
